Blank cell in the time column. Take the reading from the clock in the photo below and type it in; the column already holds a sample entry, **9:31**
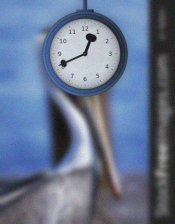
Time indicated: **12:41**
